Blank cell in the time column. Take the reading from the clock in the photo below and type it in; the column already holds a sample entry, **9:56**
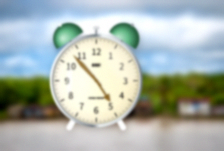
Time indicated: **4:53**
